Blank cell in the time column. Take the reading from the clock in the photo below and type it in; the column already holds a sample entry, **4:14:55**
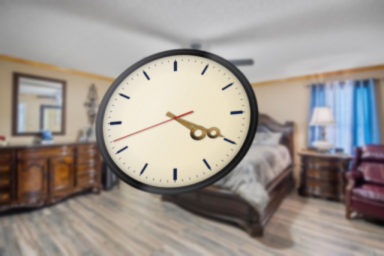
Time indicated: **4:19:42**
